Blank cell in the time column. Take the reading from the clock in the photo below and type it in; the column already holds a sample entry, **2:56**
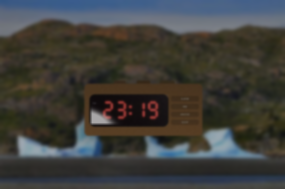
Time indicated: **23:19**
